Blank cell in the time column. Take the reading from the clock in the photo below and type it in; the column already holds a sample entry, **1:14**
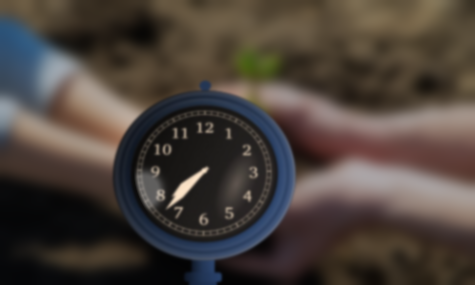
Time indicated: **7:37**
